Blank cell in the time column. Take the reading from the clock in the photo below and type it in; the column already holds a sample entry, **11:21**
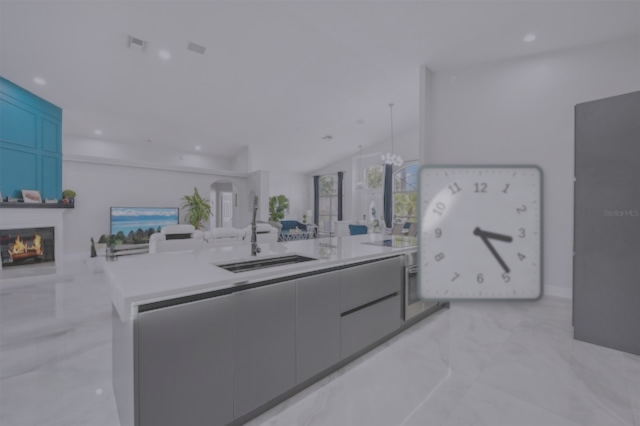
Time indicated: **3:24**
